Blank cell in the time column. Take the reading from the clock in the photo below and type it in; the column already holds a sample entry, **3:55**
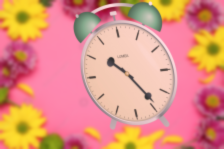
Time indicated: **10:24**
